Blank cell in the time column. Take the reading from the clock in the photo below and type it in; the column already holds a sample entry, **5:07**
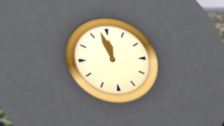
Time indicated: **11:58**
